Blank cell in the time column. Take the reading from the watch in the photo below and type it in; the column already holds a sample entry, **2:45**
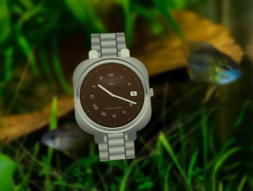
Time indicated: **10:19**
